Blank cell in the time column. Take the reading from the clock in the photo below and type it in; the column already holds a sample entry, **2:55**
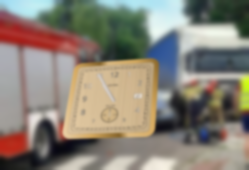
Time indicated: **10:55**
